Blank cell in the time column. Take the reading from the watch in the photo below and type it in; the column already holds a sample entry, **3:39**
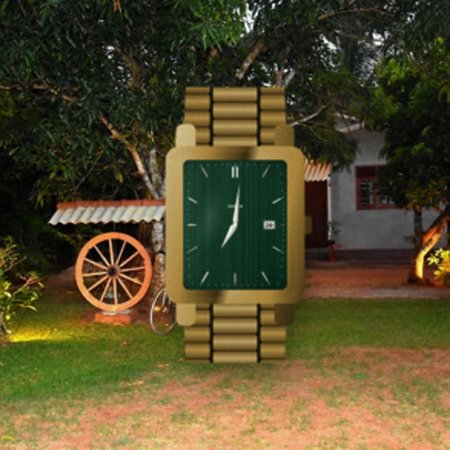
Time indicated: **7:01**
